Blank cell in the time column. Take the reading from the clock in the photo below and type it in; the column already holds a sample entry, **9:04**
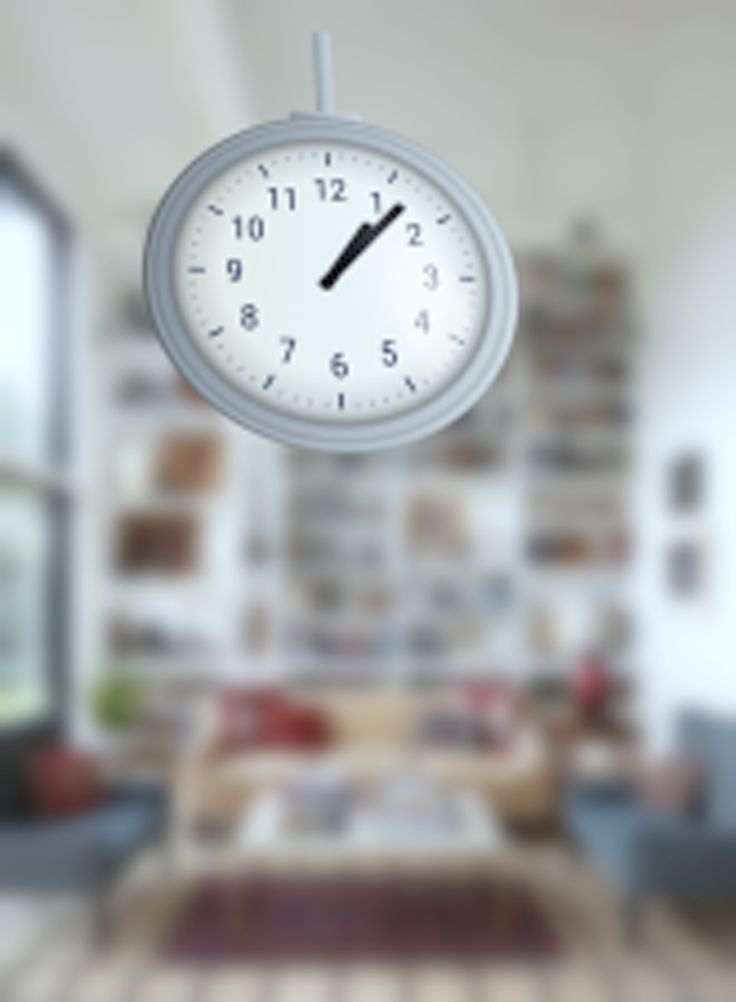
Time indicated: **1:07**
